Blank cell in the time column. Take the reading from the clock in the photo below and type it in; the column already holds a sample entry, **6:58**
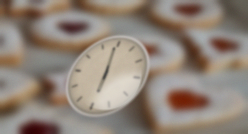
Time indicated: **5:59**
